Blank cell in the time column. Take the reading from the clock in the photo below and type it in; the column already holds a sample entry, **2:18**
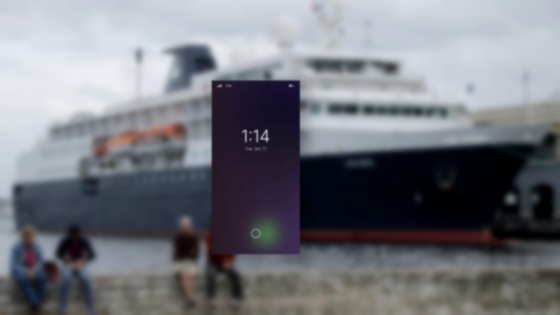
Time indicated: **1:14**
